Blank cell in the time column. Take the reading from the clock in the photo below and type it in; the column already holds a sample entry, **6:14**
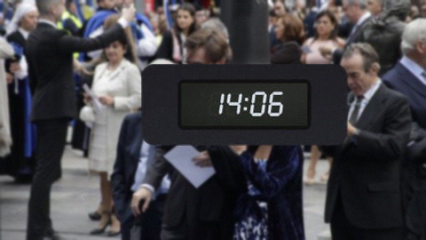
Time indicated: **14:06**
